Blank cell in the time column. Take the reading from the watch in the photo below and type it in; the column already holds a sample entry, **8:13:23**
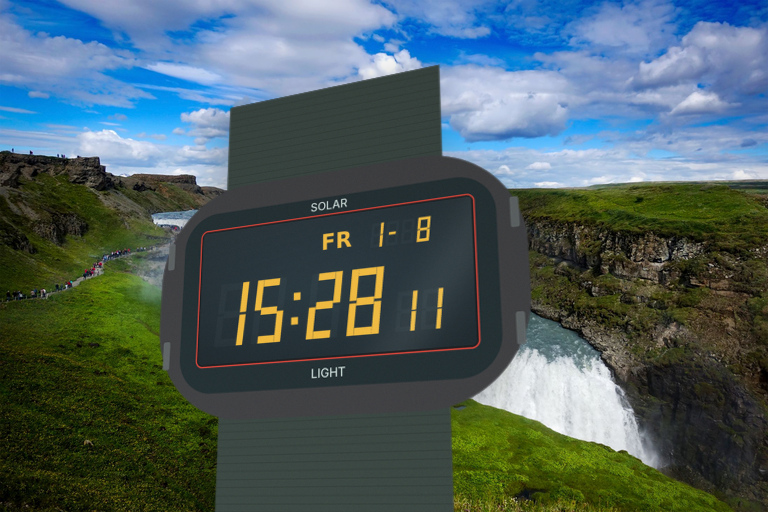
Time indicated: **15:28:11**
